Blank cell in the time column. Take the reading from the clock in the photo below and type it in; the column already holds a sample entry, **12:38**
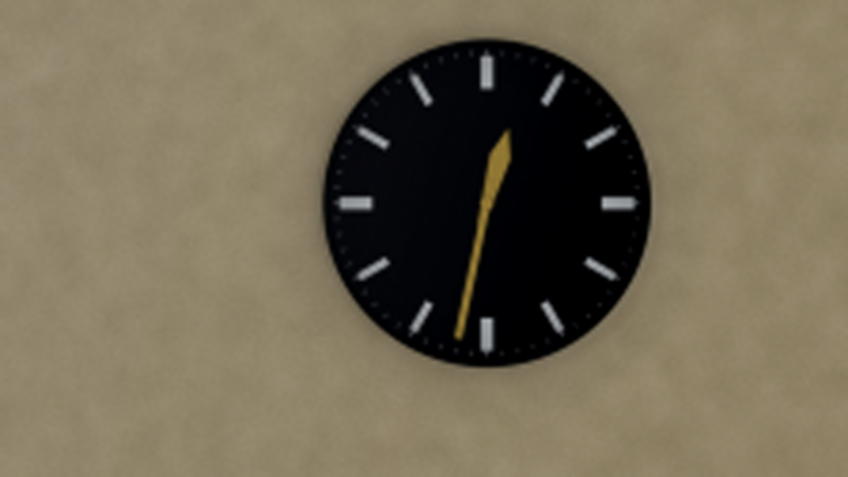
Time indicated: **12:32**
